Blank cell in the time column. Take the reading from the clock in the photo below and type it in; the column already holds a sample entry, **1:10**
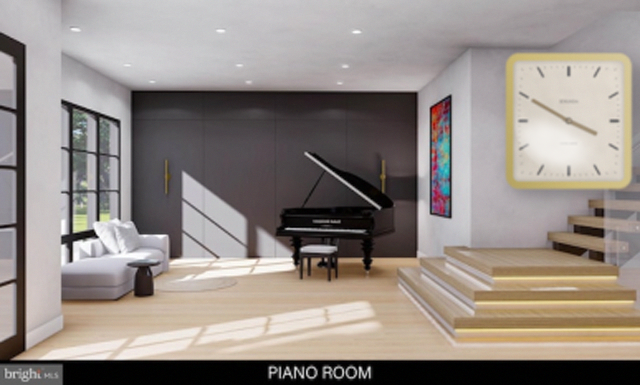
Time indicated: **3:50**
